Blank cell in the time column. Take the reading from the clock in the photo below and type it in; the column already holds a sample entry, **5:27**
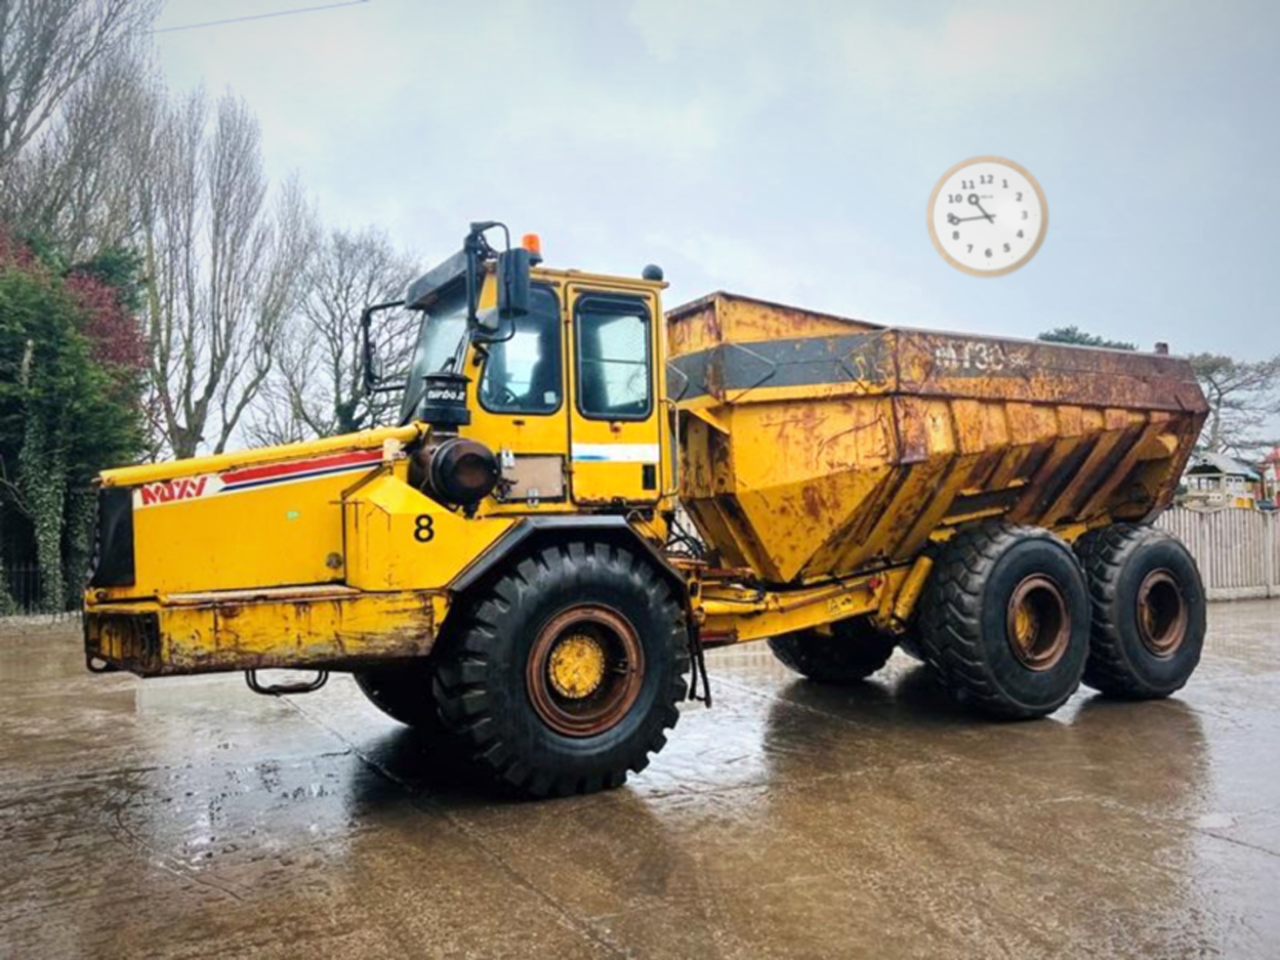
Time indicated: **10:44**
